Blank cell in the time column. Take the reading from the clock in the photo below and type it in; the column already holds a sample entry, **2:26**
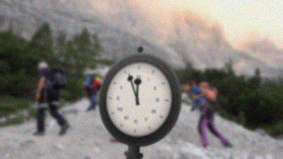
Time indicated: **11:56**
